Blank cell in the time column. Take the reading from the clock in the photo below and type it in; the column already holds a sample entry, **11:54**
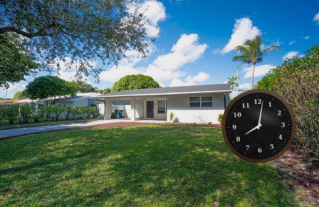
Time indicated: **8:02**
